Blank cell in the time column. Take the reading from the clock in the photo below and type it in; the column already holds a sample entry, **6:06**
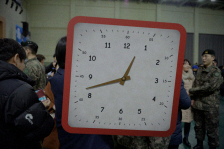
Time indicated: **12:42**
